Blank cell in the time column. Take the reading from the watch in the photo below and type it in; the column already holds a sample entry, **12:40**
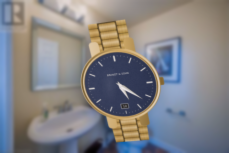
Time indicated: **5:22**
